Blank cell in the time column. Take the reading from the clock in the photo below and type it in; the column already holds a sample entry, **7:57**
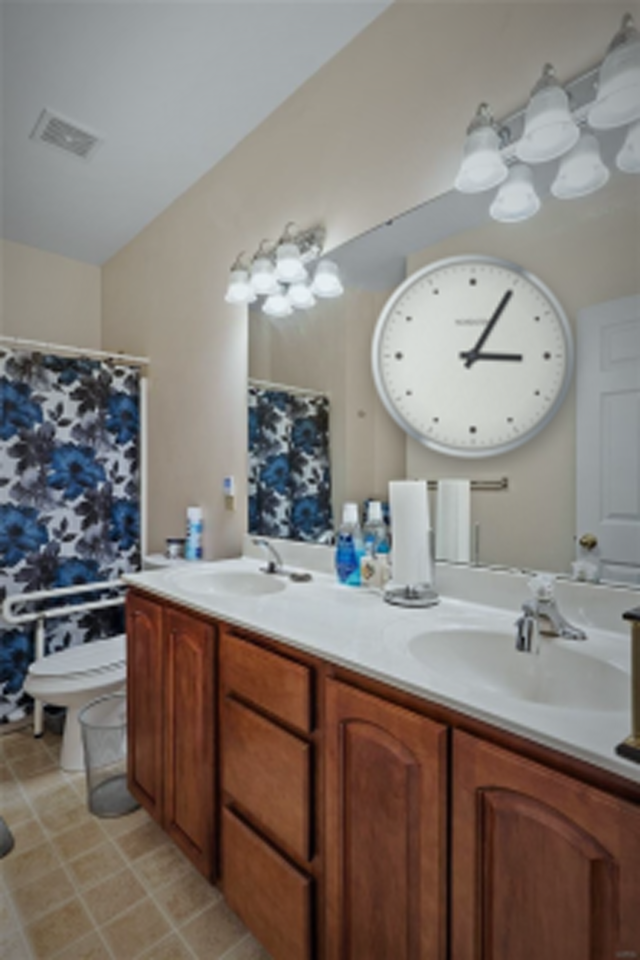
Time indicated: **3:05**
